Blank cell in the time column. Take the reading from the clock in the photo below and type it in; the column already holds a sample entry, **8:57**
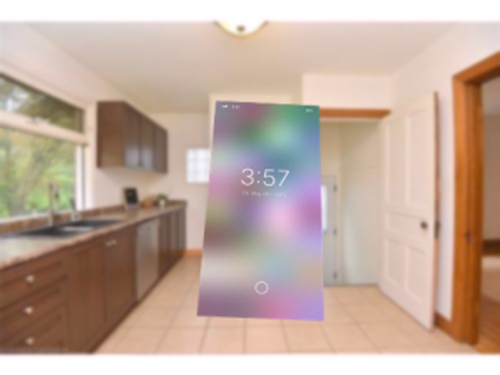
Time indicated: **3:57**
